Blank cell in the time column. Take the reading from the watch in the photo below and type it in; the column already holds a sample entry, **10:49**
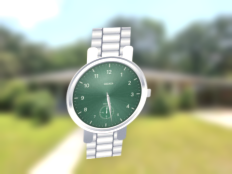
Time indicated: **5:28**
